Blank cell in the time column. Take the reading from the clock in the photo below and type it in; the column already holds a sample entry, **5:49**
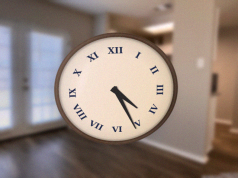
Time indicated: **4:26**
